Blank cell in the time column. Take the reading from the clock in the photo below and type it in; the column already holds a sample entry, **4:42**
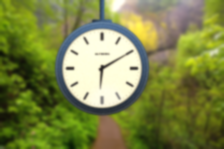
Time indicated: **6:10**
